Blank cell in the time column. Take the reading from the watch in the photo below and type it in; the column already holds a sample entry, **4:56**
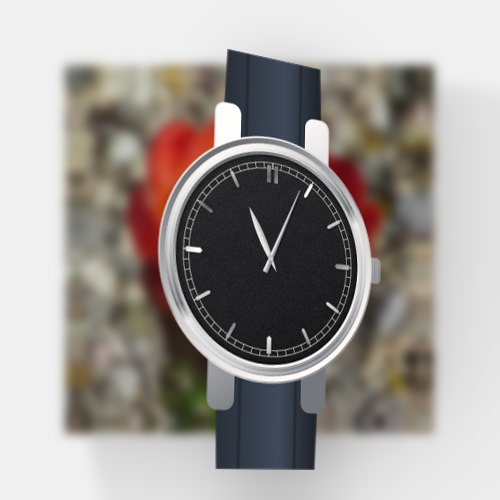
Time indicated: **11:04**
